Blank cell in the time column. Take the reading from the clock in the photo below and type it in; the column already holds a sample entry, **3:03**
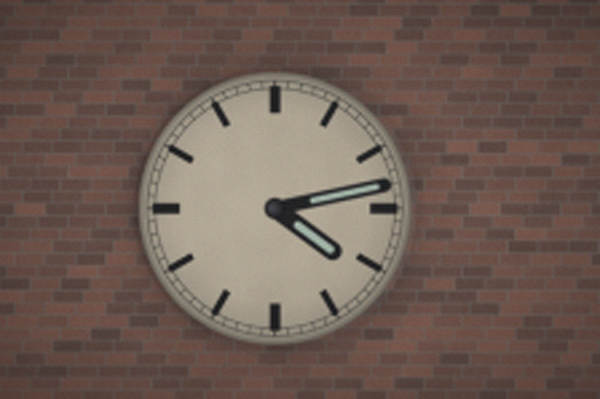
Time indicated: **4:13**
